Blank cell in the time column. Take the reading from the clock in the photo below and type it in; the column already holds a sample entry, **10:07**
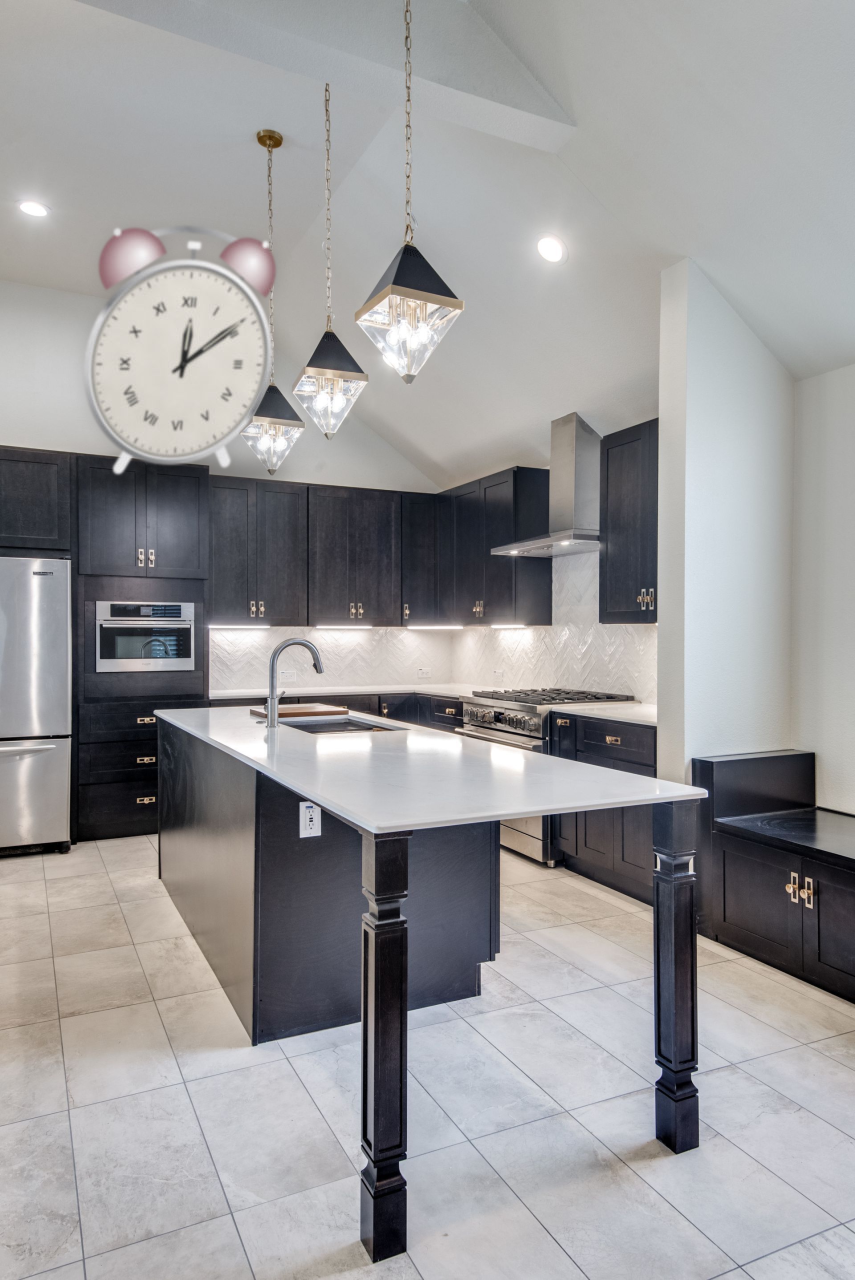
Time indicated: **12:09**
